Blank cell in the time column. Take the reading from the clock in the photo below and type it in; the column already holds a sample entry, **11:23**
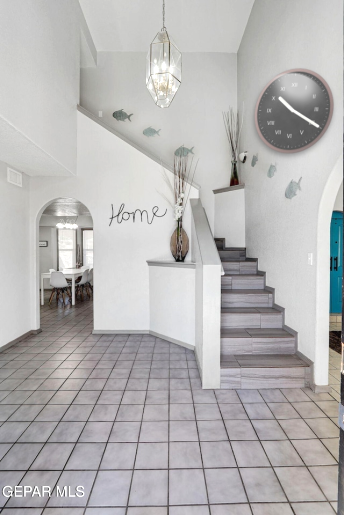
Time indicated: **10:20**
